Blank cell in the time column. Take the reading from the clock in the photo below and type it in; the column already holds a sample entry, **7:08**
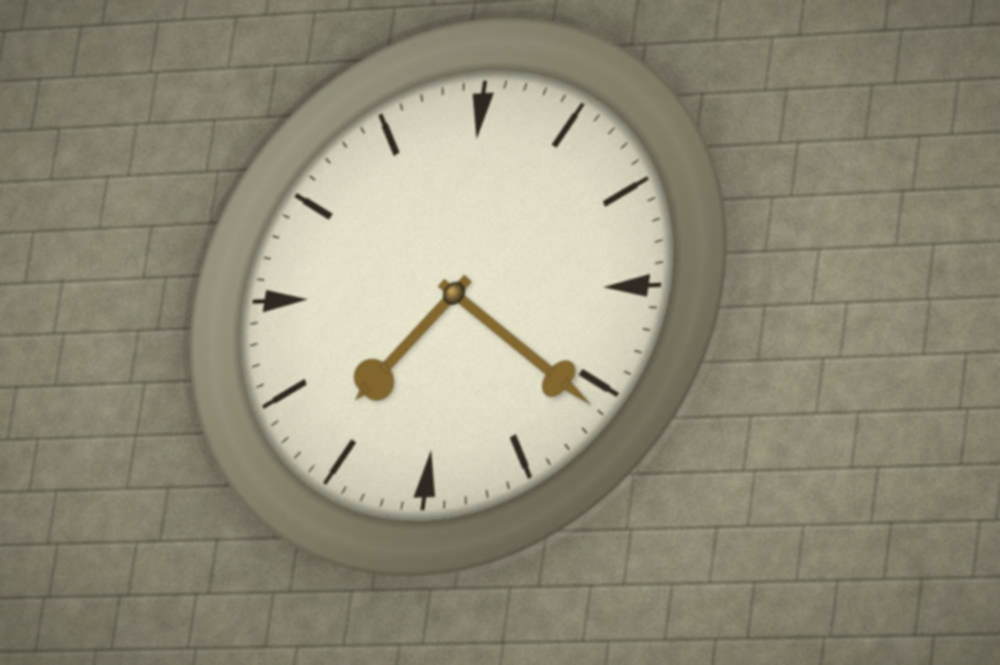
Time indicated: **7:21**
